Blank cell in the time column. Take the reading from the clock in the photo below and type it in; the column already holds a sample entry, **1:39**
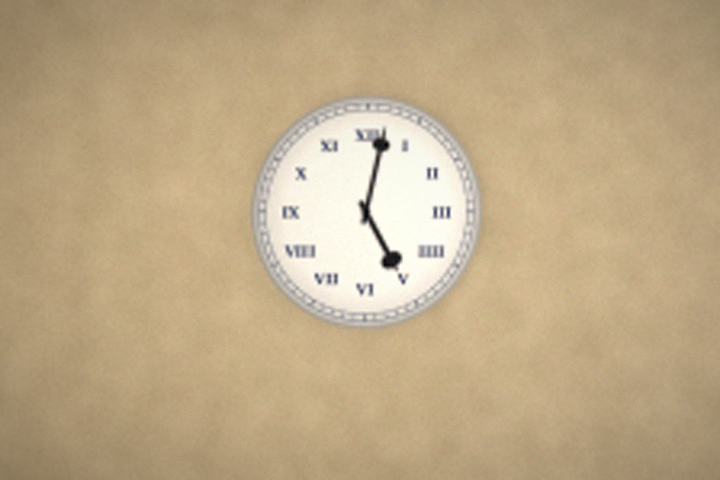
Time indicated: **5:02**
